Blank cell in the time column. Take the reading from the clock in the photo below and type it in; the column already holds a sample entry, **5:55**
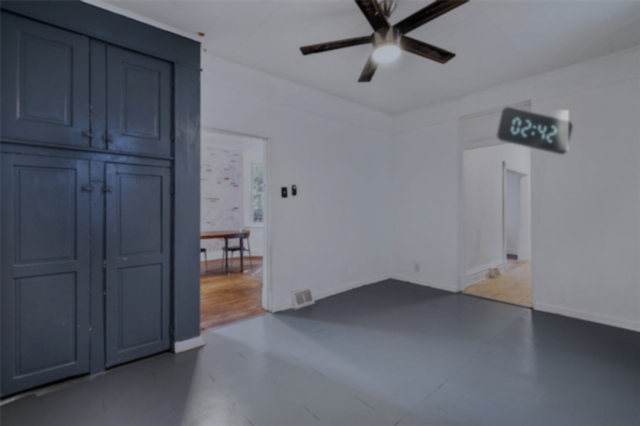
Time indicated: **2:42**
